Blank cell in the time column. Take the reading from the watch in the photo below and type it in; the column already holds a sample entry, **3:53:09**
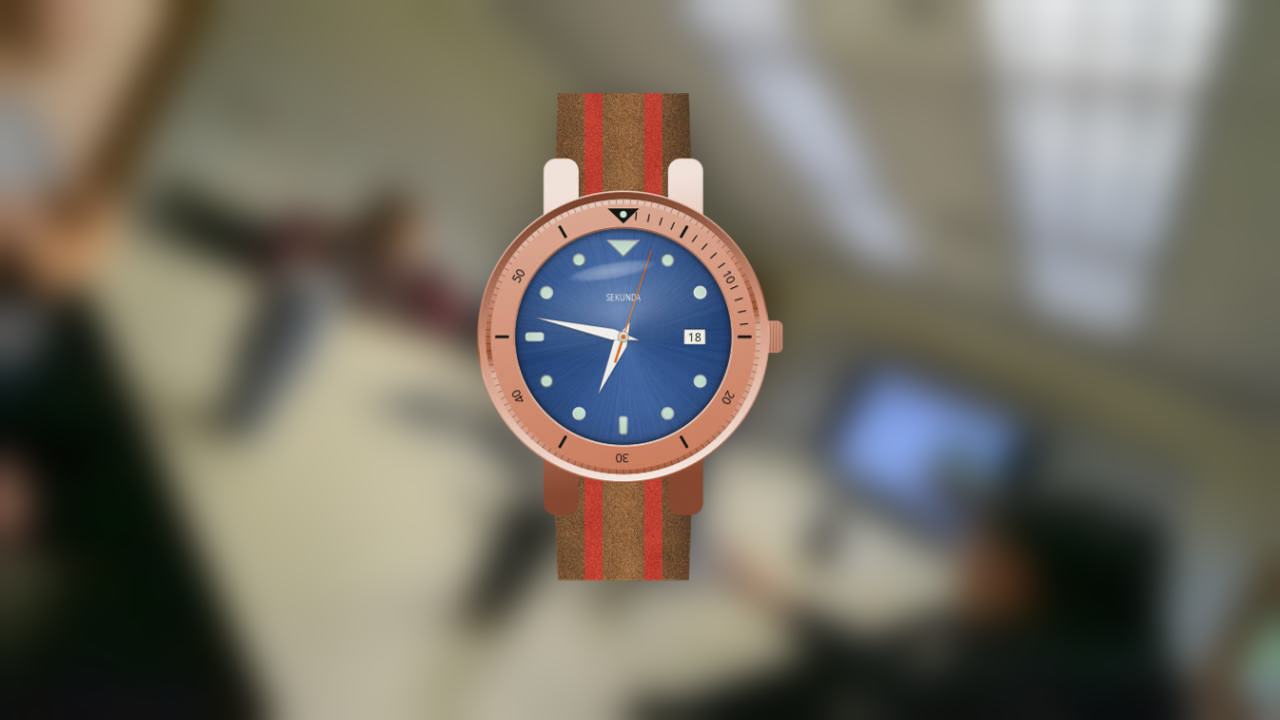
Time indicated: **6:47:03**
